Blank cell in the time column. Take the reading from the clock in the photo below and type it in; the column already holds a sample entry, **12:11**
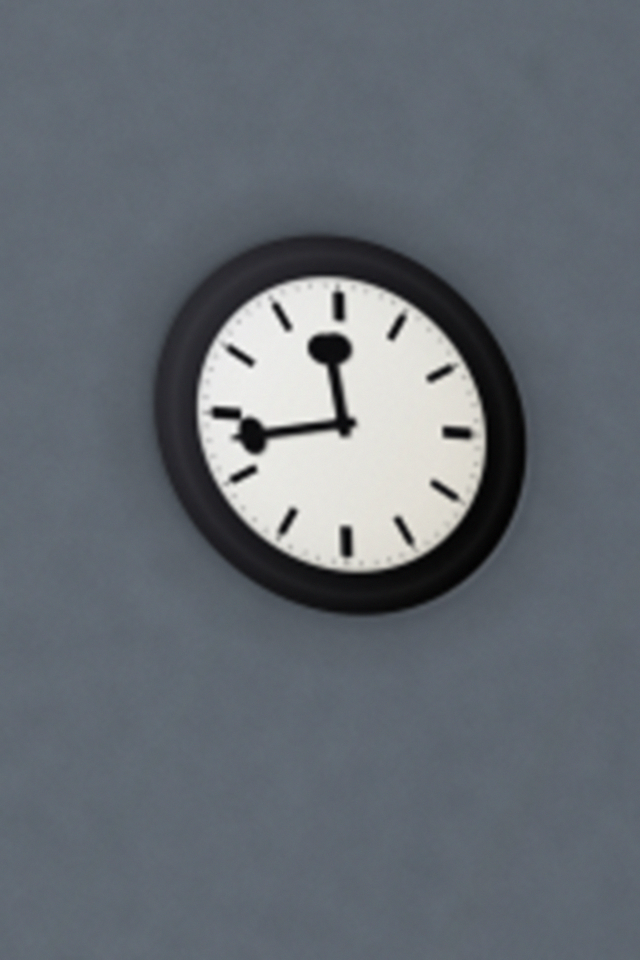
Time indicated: **11:43**
